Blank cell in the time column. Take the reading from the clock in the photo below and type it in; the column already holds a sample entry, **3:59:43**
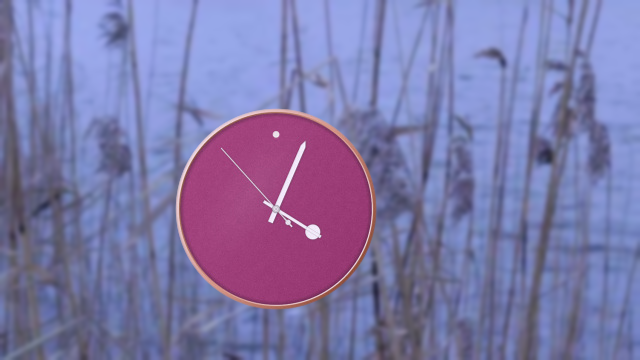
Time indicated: **4:03:53**
